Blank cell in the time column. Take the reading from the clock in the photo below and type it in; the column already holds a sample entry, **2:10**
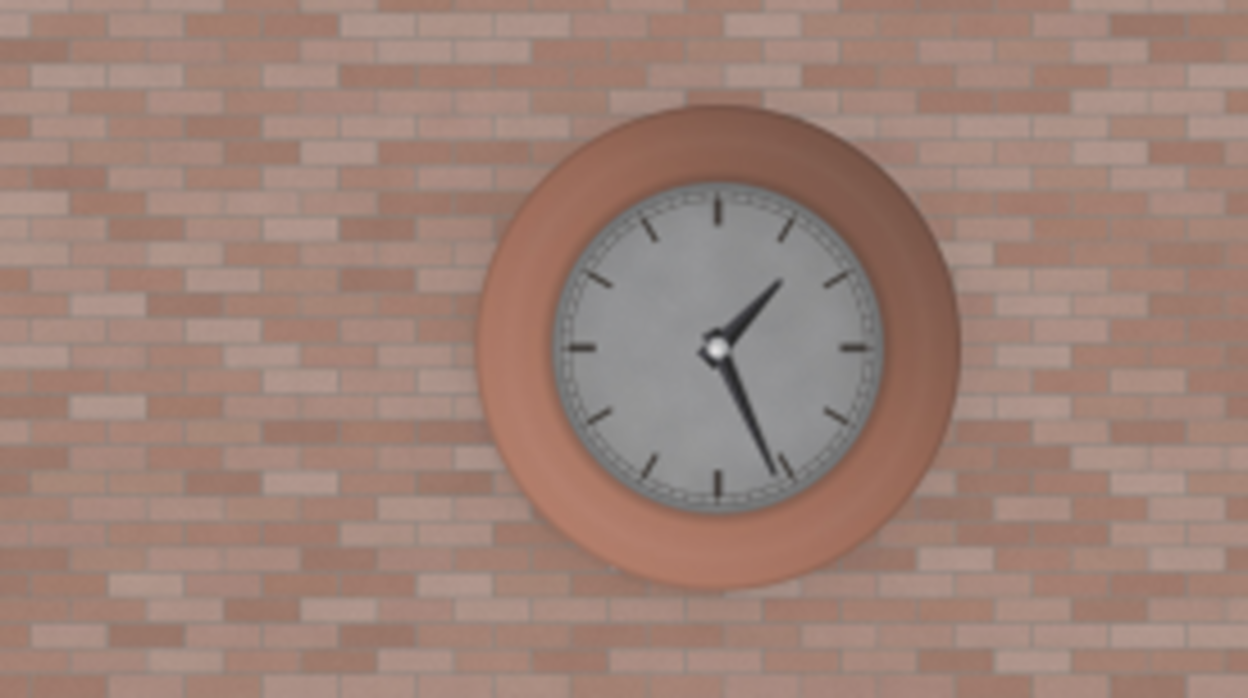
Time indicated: **1:26**
